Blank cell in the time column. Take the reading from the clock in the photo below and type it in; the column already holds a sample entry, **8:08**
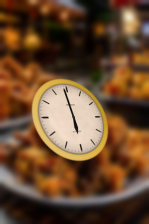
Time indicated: **5:59**
